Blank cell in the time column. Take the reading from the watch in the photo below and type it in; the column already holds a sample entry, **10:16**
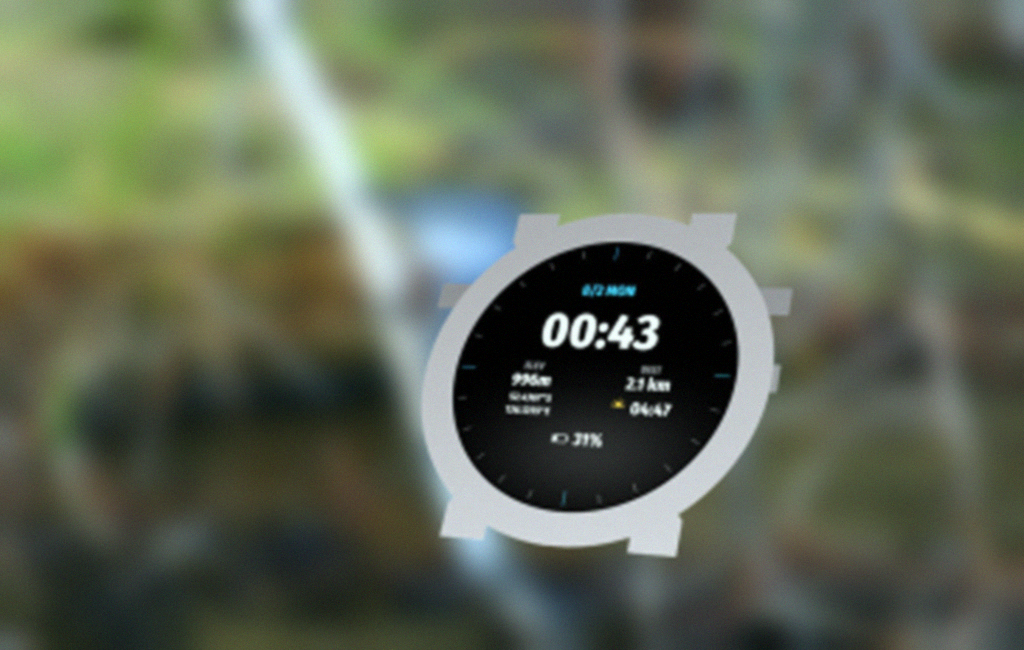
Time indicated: **0:43**
